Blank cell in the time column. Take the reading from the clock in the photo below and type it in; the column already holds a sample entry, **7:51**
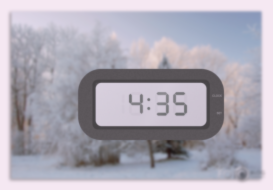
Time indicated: **4:35**
